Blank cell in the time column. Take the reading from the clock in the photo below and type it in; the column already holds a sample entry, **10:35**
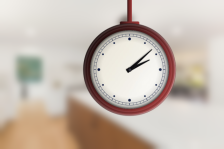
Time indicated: **2:08**
